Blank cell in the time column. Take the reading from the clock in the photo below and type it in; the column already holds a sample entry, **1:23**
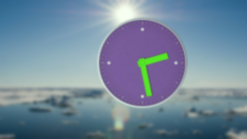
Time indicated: **2:28**
